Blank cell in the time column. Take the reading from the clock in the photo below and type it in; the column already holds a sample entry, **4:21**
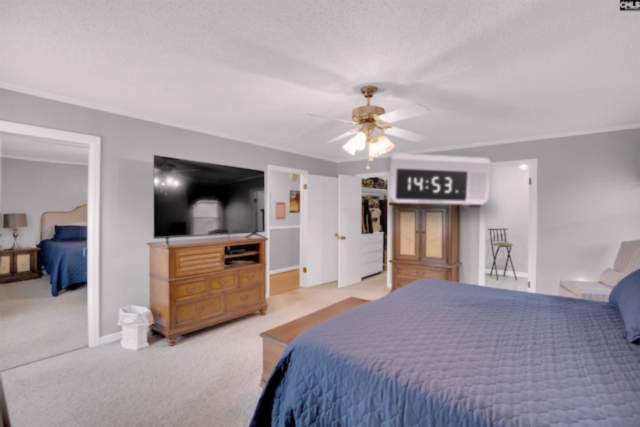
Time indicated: **14:53**
